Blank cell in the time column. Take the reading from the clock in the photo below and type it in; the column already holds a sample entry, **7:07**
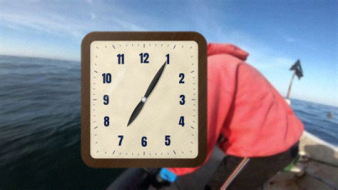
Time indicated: **7:05**
